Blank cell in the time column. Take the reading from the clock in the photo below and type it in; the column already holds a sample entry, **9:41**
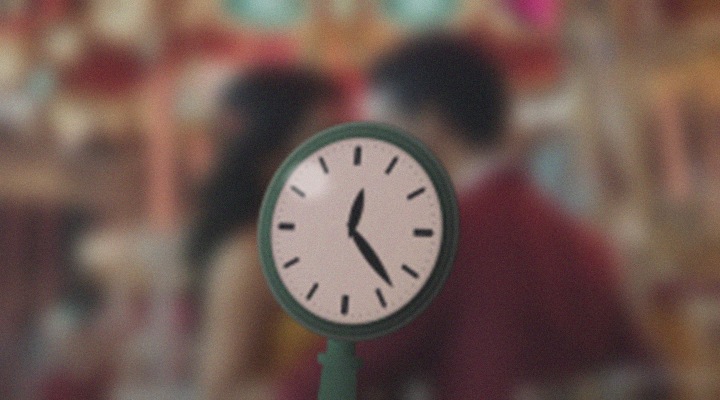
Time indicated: **12:23**
